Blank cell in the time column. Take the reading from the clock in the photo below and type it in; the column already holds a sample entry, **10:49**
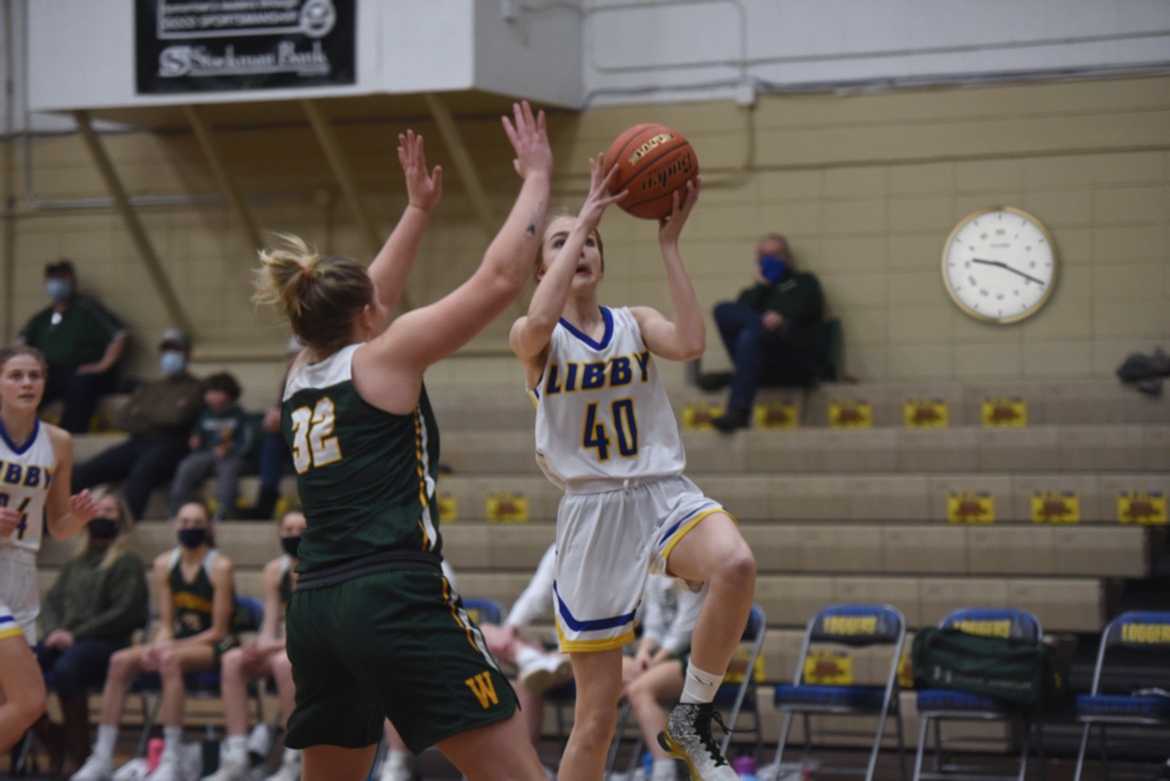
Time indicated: **9:19**
